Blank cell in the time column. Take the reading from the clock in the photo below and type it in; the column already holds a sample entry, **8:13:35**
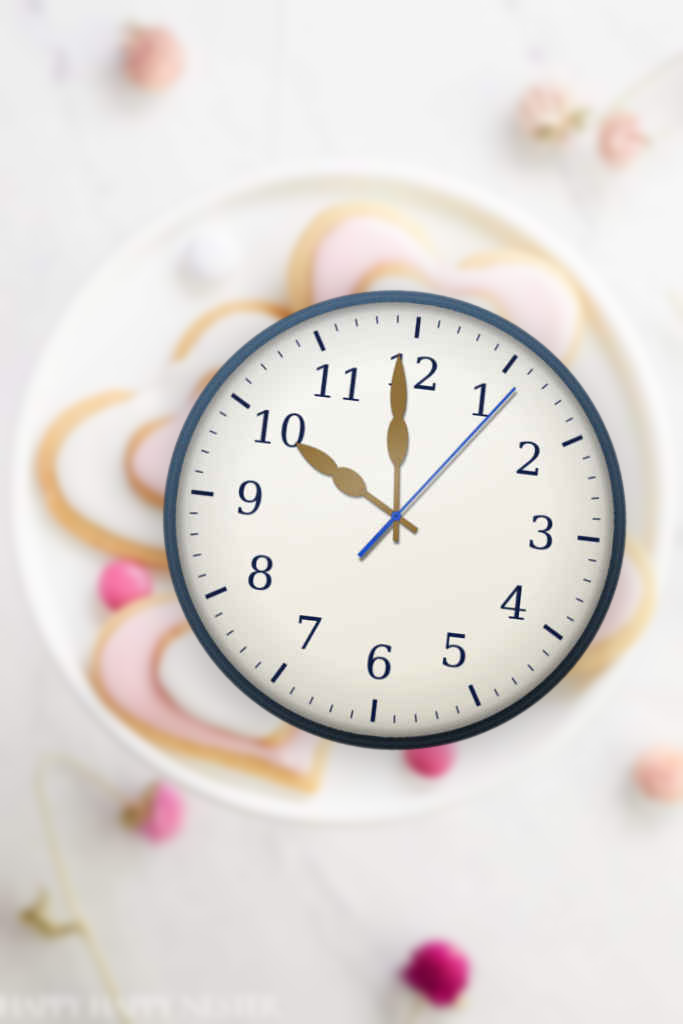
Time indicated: **9:59:06**
